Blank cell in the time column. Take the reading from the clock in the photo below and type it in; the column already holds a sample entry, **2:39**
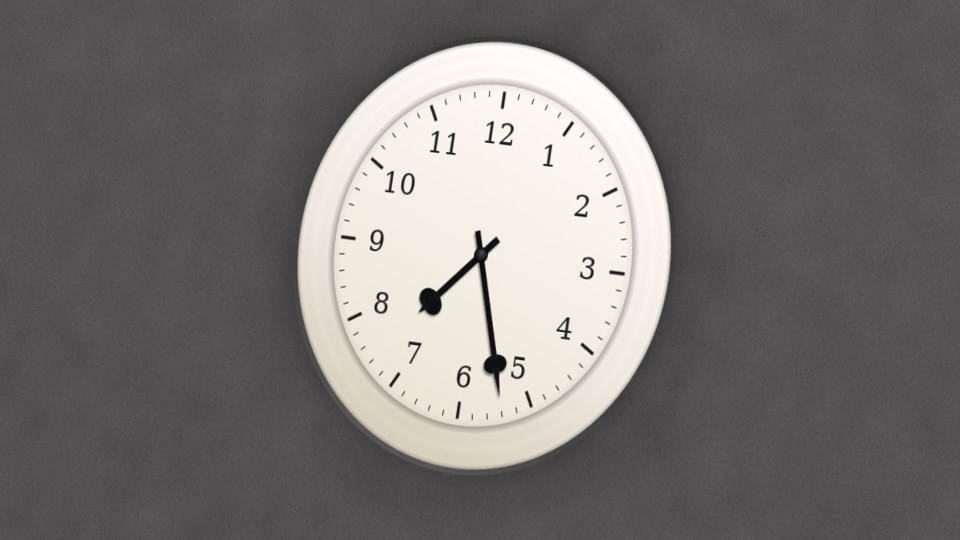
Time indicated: **7:27**
